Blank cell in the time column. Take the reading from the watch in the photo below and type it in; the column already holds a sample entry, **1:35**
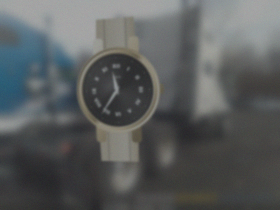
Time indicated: **11:36**
